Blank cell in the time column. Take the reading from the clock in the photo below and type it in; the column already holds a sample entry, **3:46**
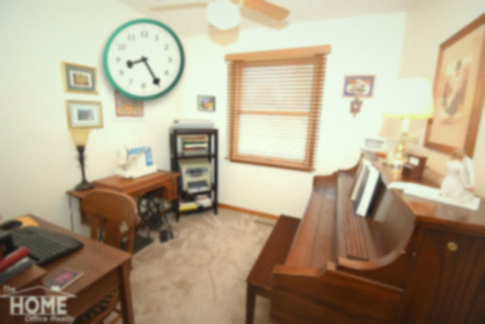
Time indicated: **8:25**
